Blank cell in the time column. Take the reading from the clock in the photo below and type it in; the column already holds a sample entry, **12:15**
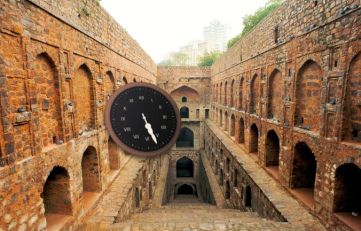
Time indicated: **5:27**
